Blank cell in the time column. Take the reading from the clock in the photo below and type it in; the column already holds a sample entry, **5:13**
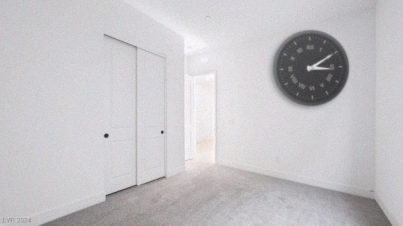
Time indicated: **3:10**
